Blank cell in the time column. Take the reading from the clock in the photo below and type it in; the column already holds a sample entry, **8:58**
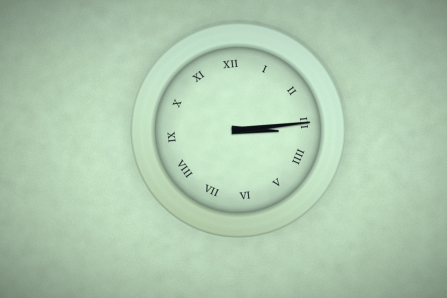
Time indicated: **3:15**
